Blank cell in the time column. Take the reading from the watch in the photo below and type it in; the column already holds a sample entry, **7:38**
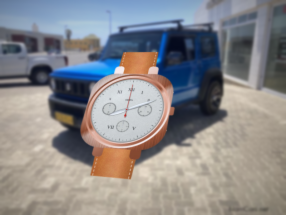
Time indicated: **8:11**
